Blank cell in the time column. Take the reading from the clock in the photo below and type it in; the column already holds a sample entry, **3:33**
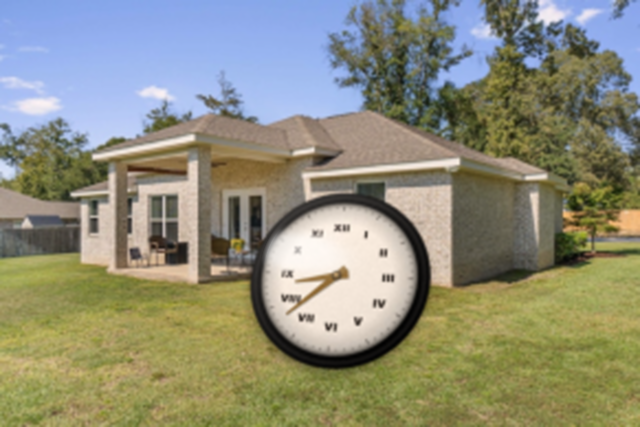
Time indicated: **8:38**
